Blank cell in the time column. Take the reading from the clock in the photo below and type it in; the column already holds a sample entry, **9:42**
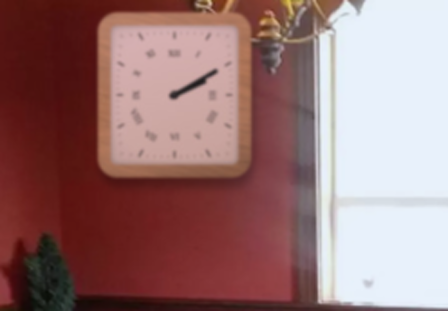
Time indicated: **2:10**
